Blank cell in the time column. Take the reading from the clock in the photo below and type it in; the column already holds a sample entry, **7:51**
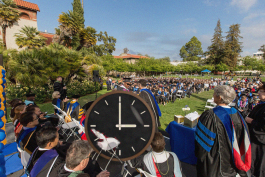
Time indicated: **3:00**
